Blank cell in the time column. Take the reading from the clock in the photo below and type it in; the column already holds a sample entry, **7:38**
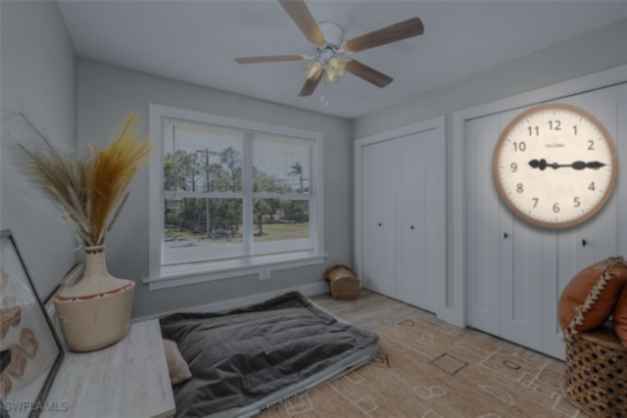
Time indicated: **9:15**
